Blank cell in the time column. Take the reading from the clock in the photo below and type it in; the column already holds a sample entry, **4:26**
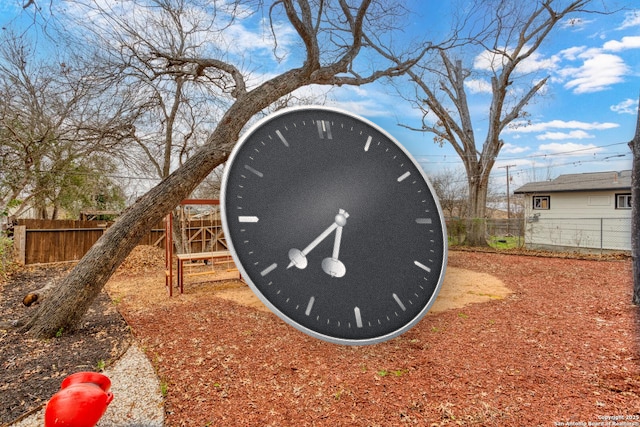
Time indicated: **6:39**
